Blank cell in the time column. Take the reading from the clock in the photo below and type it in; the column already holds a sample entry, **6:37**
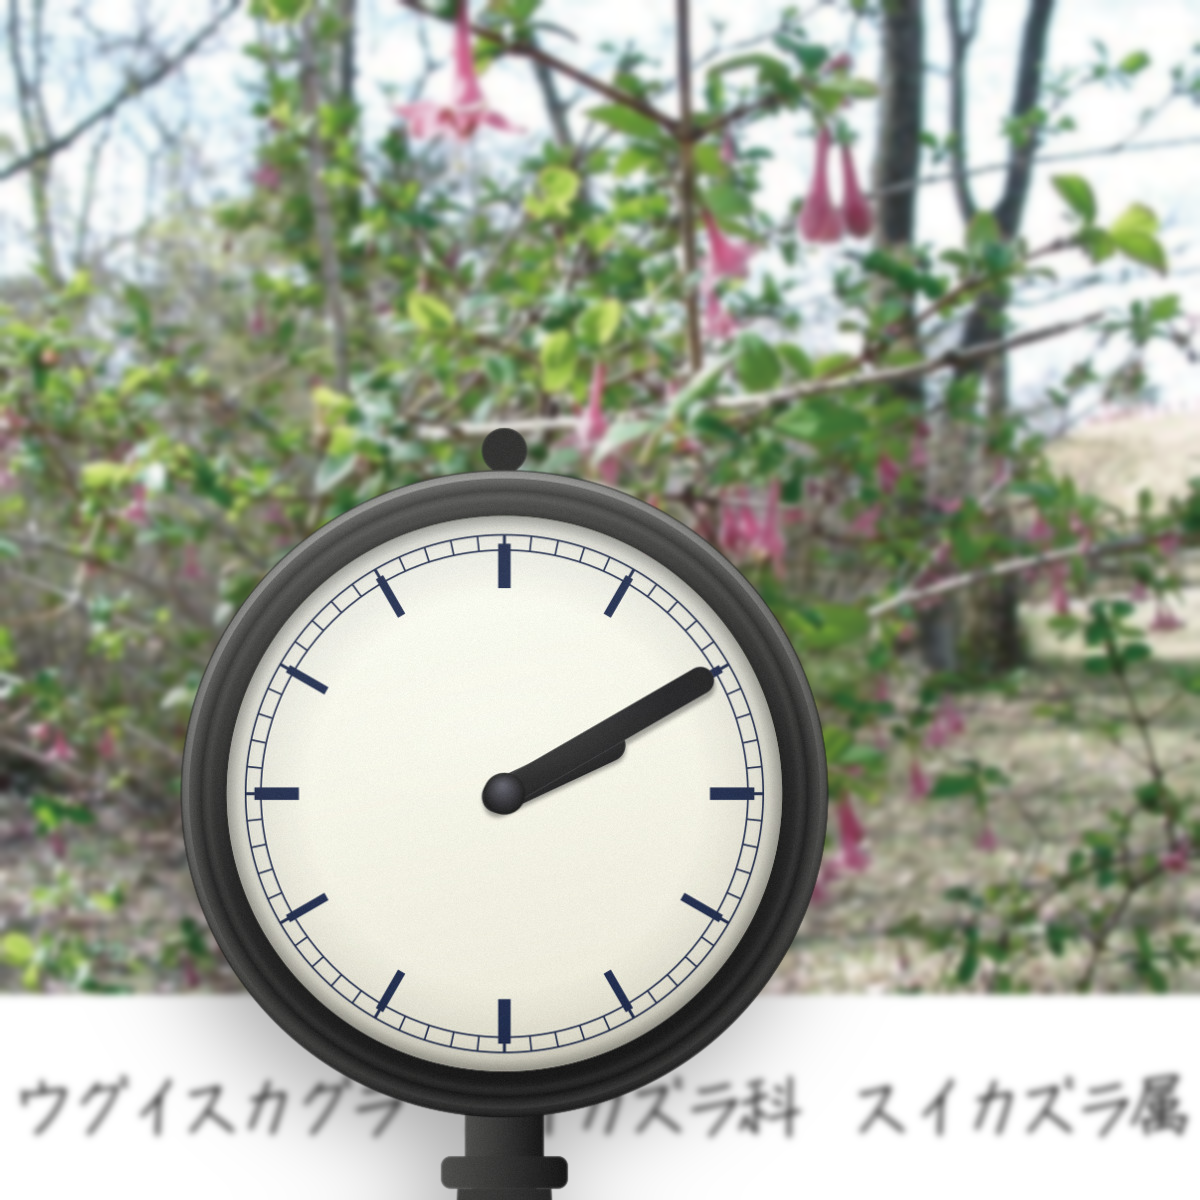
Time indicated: **2:10**
